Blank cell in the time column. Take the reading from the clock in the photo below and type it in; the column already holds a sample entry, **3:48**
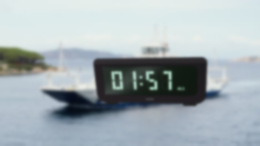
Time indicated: **1:57**
